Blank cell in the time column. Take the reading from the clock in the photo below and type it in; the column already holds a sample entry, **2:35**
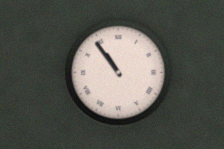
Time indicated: **10:54**
